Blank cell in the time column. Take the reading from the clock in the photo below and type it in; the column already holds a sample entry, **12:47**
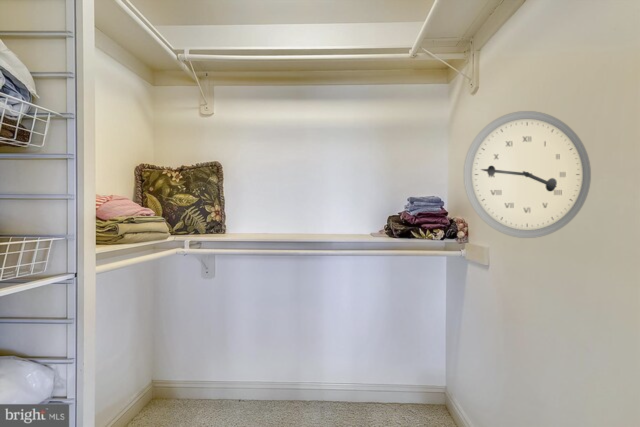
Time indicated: **3:46**
